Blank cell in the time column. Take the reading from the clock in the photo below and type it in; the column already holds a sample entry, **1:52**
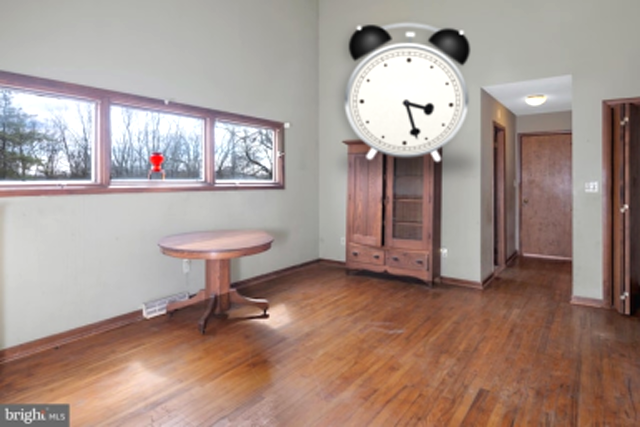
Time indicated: **3:27**
